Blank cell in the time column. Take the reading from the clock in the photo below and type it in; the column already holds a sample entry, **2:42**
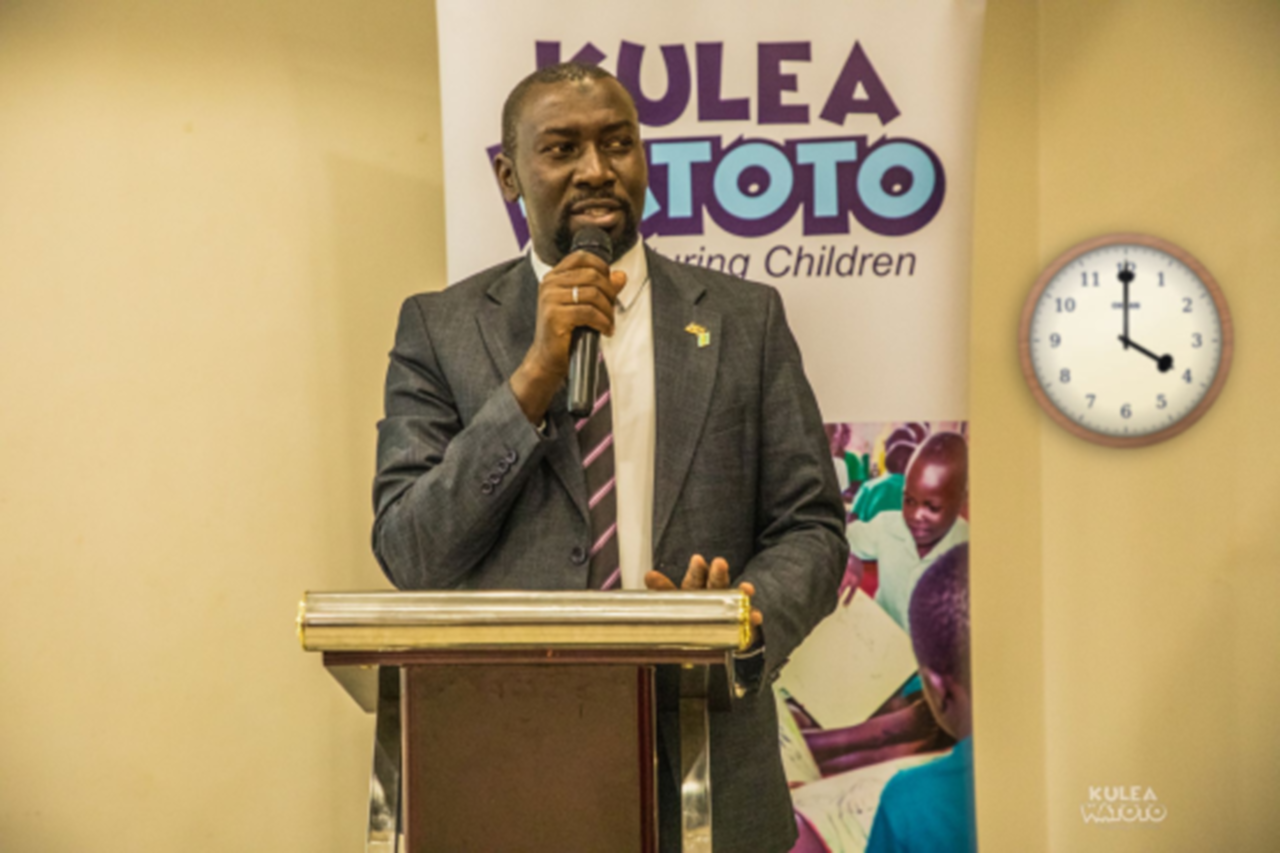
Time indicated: **4:00**
